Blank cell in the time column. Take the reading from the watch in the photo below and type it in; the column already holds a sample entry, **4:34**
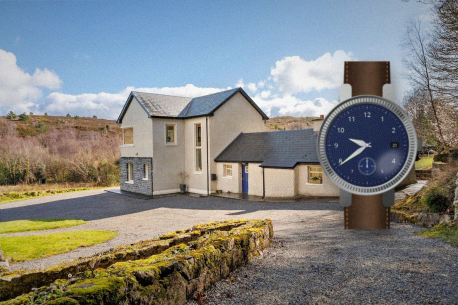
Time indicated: **9:39**
